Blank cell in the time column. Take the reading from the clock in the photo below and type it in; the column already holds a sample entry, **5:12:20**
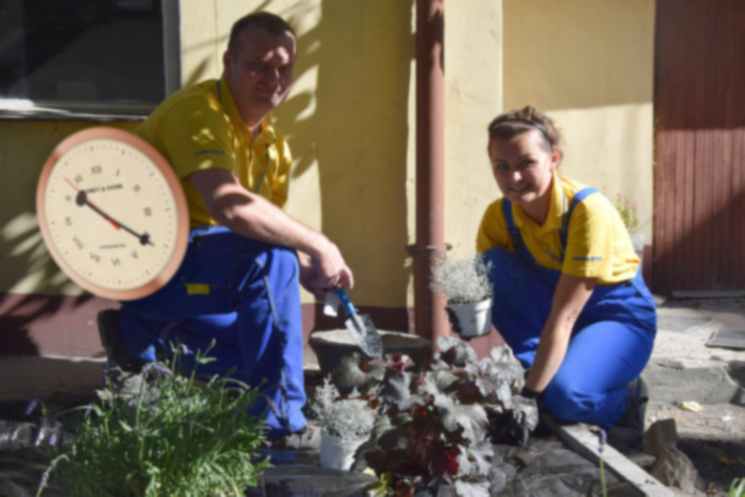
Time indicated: **10:20:53**
